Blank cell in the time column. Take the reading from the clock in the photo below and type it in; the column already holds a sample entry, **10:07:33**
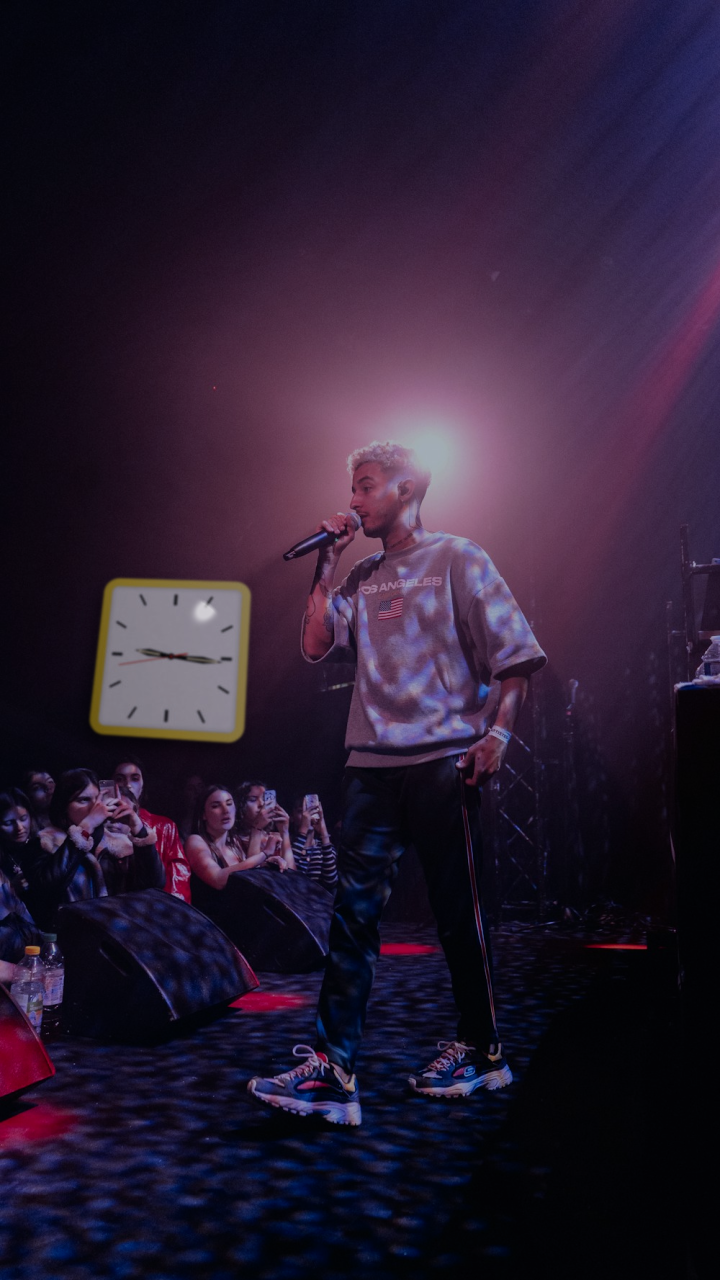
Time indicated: **9:15:43**
